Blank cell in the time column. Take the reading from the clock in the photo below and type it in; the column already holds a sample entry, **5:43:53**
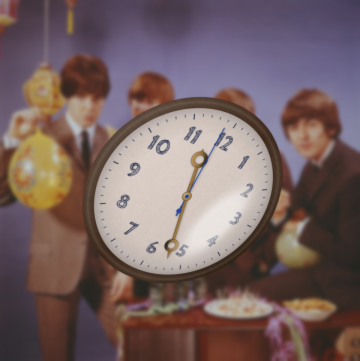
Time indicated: **11:26:59**
